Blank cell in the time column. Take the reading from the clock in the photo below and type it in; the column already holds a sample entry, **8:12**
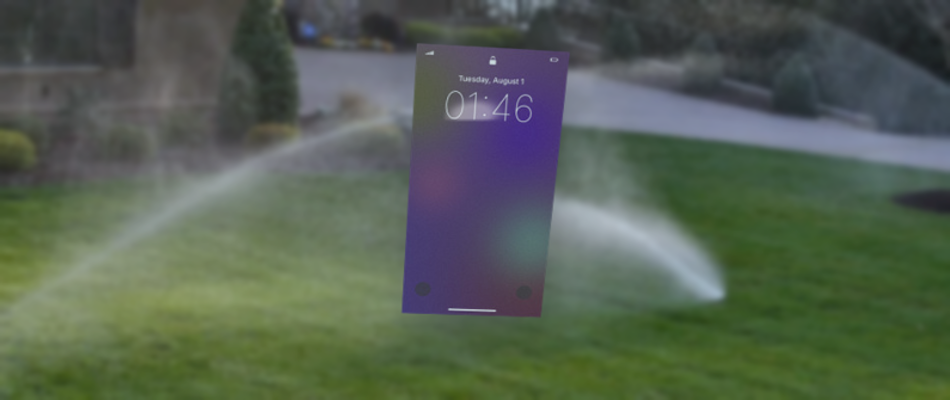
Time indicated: **1:46**
